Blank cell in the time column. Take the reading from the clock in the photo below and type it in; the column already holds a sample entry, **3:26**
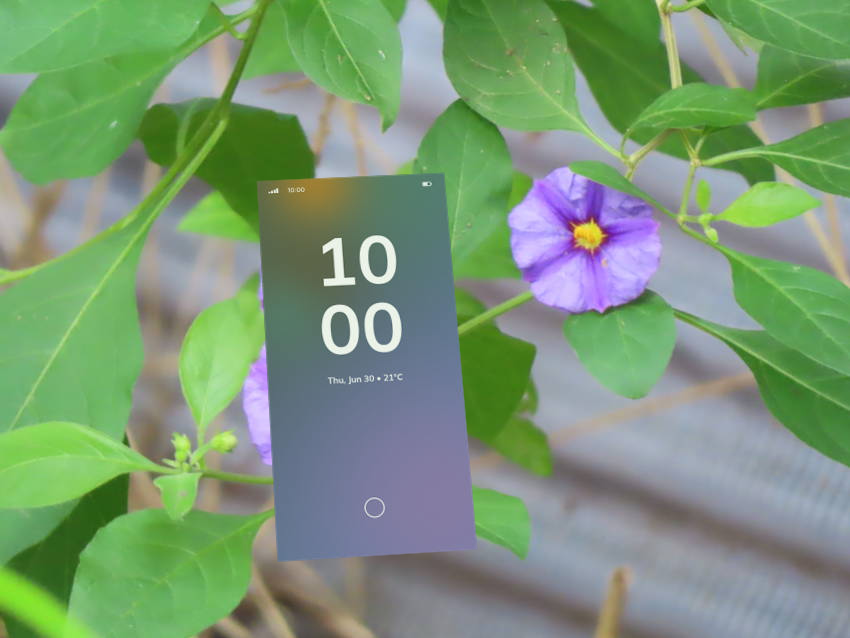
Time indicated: **10:00**
